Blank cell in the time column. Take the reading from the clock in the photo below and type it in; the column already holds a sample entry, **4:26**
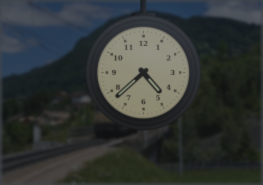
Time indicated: **4:38**
